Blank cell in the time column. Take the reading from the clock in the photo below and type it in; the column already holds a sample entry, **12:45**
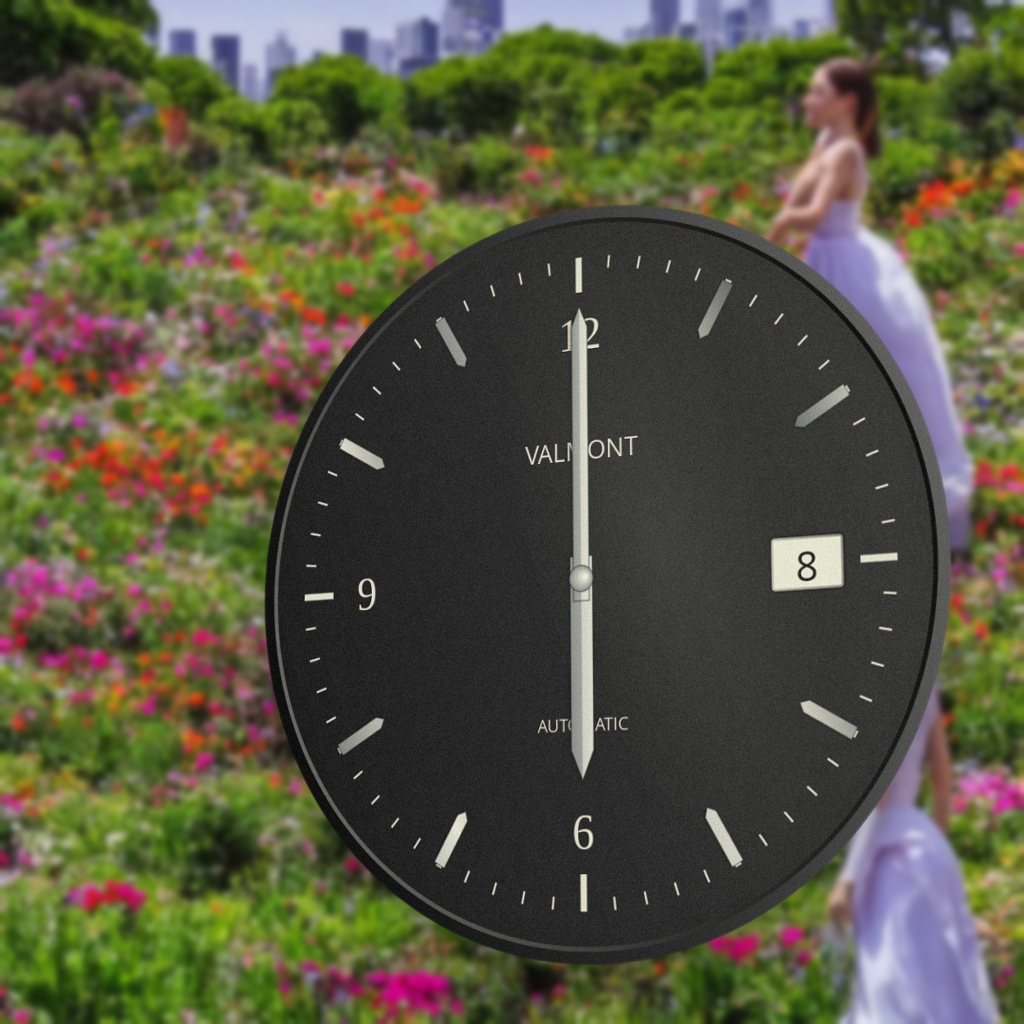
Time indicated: **6:00**
